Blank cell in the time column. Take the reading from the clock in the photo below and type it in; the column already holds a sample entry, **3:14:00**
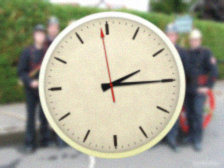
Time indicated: **2:14:59**
